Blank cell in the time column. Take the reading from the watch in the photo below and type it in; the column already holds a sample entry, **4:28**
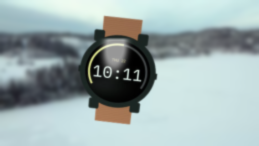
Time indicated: **10:11**
